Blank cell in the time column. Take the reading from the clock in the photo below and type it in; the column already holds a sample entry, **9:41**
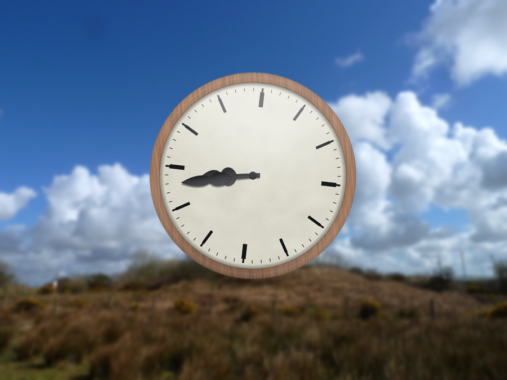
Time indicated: **8:43**
